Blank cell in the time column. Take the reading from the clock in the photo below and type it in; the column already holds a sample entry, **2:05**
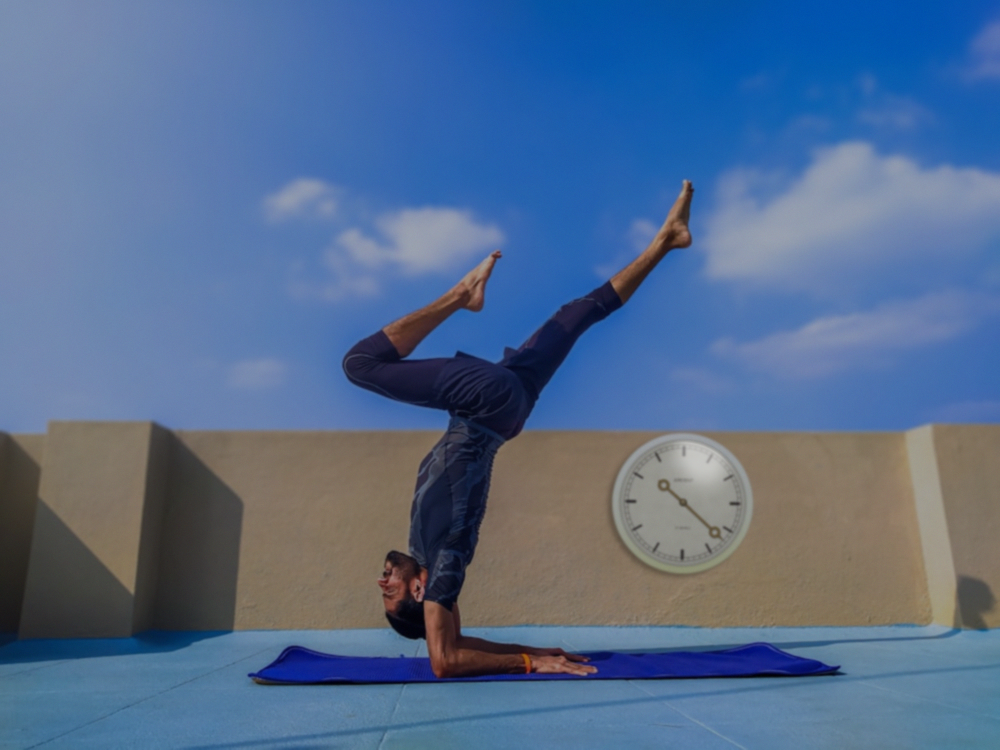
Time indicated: **10:22**
